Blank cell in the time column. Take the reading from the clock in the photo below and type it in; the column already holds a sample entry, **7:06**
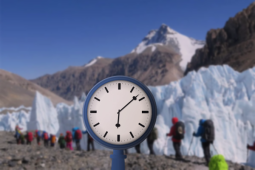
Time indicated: **6:08**
